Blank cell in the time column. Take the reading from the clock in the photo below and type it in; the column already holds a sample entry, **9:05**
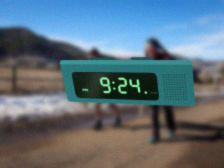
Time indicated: **9:24**
